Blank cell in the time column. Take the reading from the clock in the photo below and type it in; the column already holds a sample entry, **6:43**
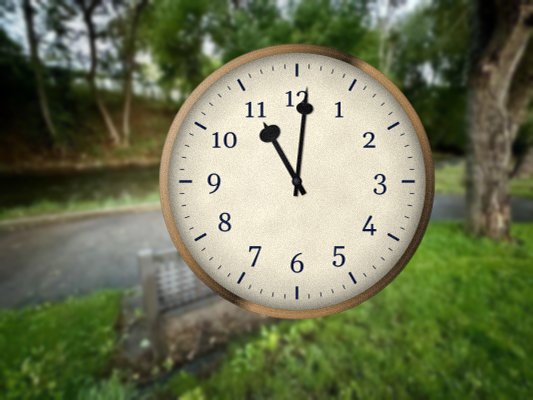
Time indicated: **11:01**
